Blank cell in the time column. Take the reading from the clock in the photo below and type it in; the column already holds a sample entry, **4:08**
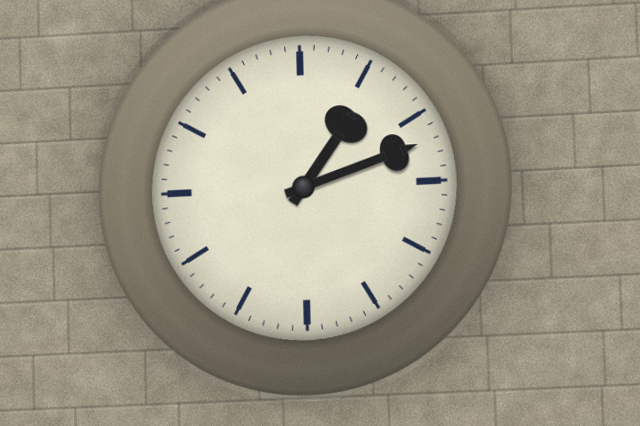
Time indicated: **1:12**
